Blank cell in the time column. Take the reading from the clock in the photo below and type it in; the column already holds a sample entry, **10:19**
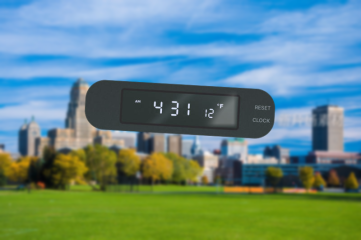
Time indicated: **4:31**
